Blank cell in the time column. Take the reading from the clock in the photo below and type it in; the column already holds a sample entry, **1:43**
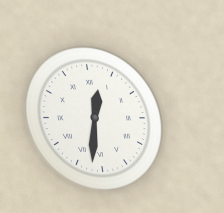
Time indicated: **12:32**
